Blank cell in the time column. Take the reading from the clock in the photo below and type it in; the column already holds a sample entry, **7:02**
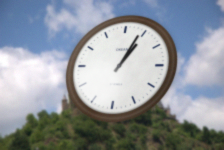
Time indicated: **1:04**
